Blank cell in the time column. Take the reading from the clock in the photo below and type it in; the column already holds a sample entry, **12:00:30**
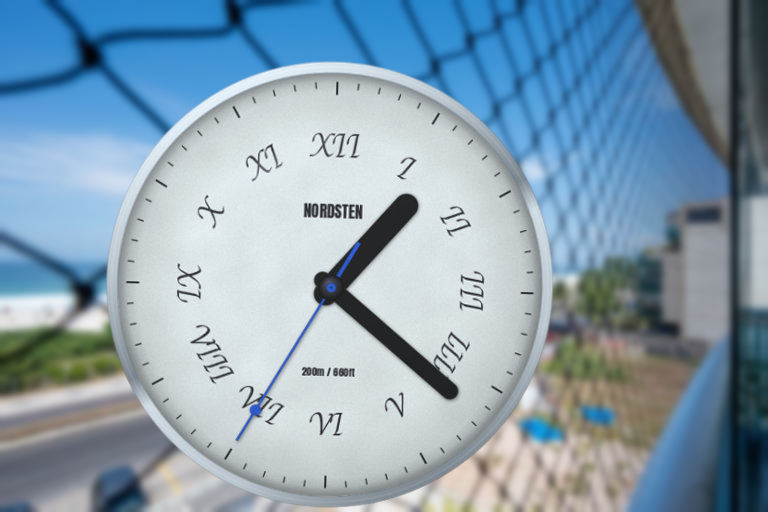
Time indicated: **1:21:35**
